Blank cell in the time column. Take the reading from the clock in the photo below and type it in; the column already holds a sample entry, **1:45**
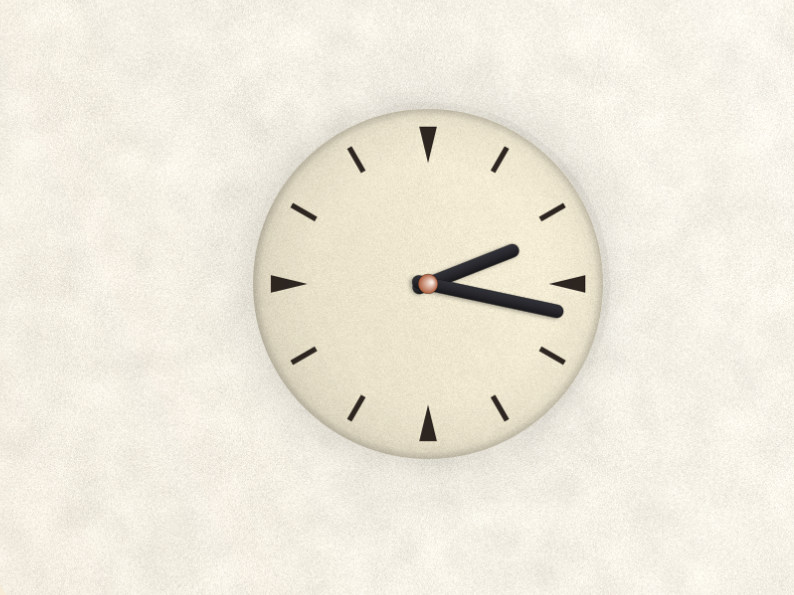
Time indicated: **2:17**
